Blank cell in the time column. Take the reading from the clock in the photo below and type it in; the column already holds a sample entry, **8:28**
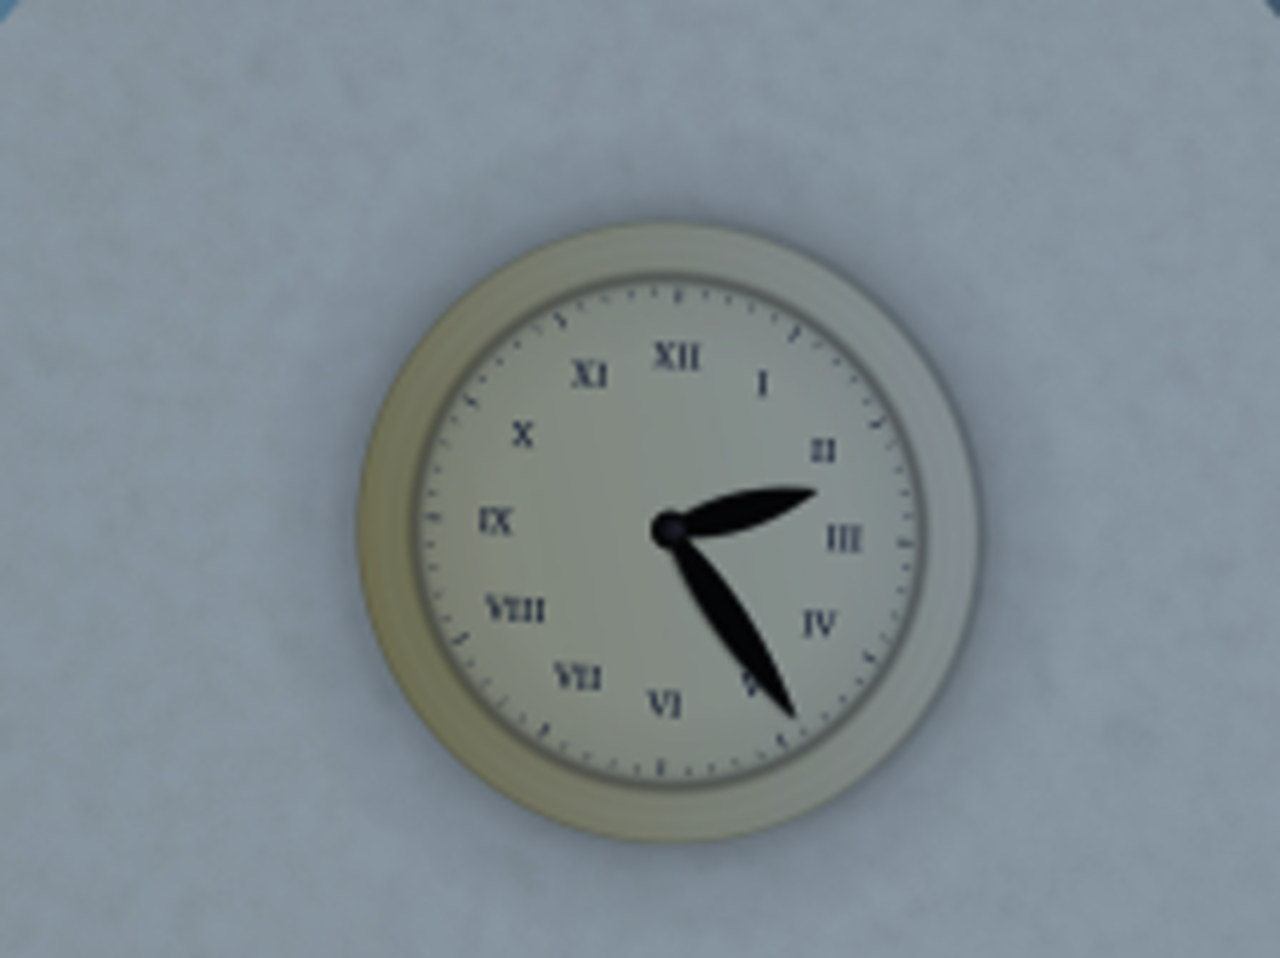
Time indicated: **2:24**
